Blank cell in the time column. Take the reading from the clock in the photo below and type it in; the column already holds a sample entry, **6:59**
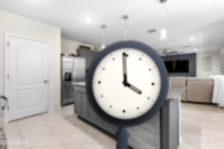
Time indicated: **3:59**
